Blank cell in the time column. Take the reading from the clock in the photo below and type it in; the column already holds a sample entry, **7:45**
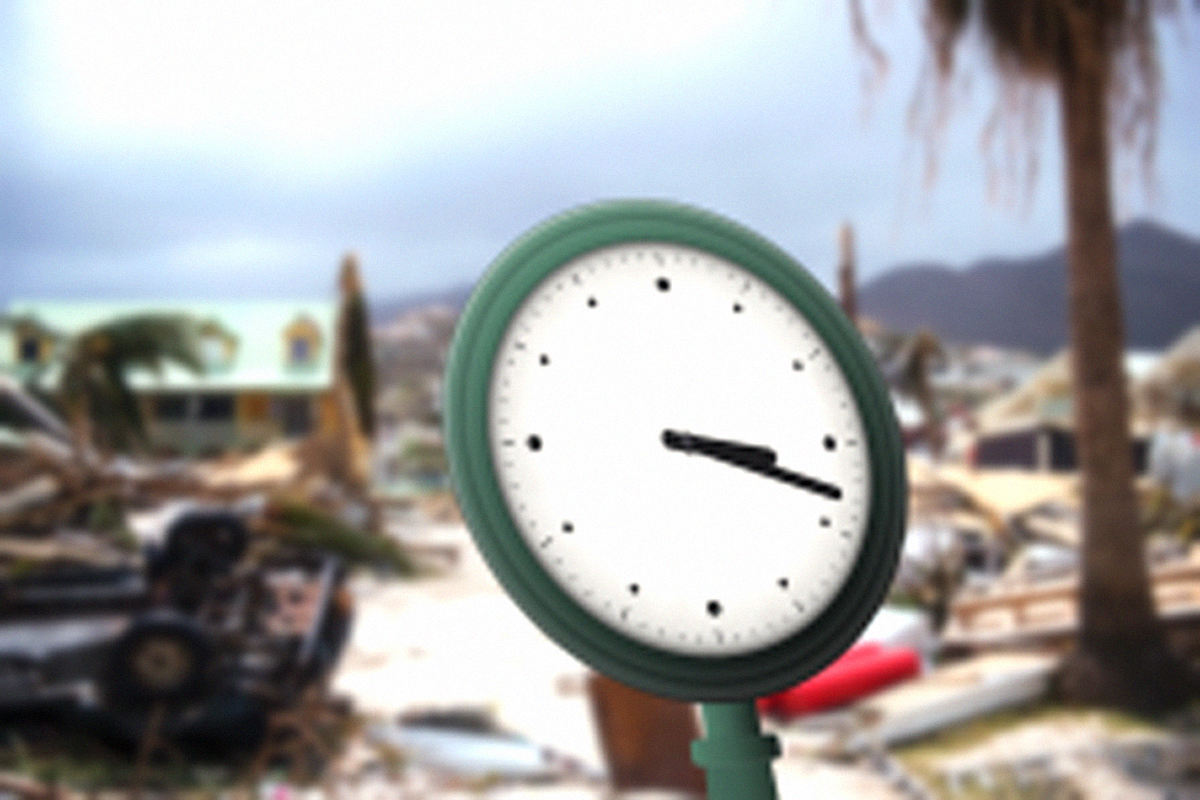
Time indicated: **3:18**
